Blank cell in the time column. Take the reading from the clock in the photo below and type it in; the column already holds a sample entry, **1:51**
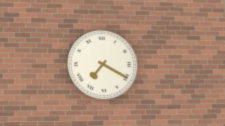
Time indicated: **7:20**
